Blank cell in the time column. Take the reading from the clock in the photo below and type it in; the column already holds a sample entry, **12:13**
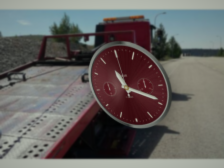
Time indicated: **11:19**
